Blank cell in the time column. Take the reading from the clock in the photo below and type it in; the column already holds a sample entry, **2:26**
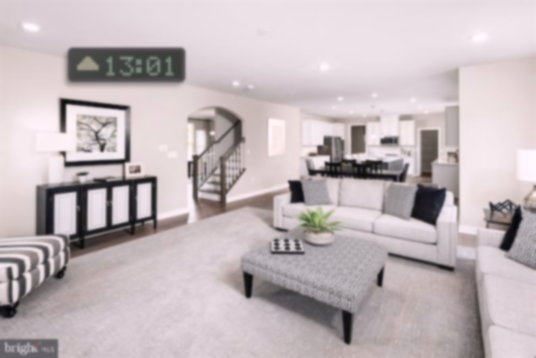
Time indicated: **13:01**
